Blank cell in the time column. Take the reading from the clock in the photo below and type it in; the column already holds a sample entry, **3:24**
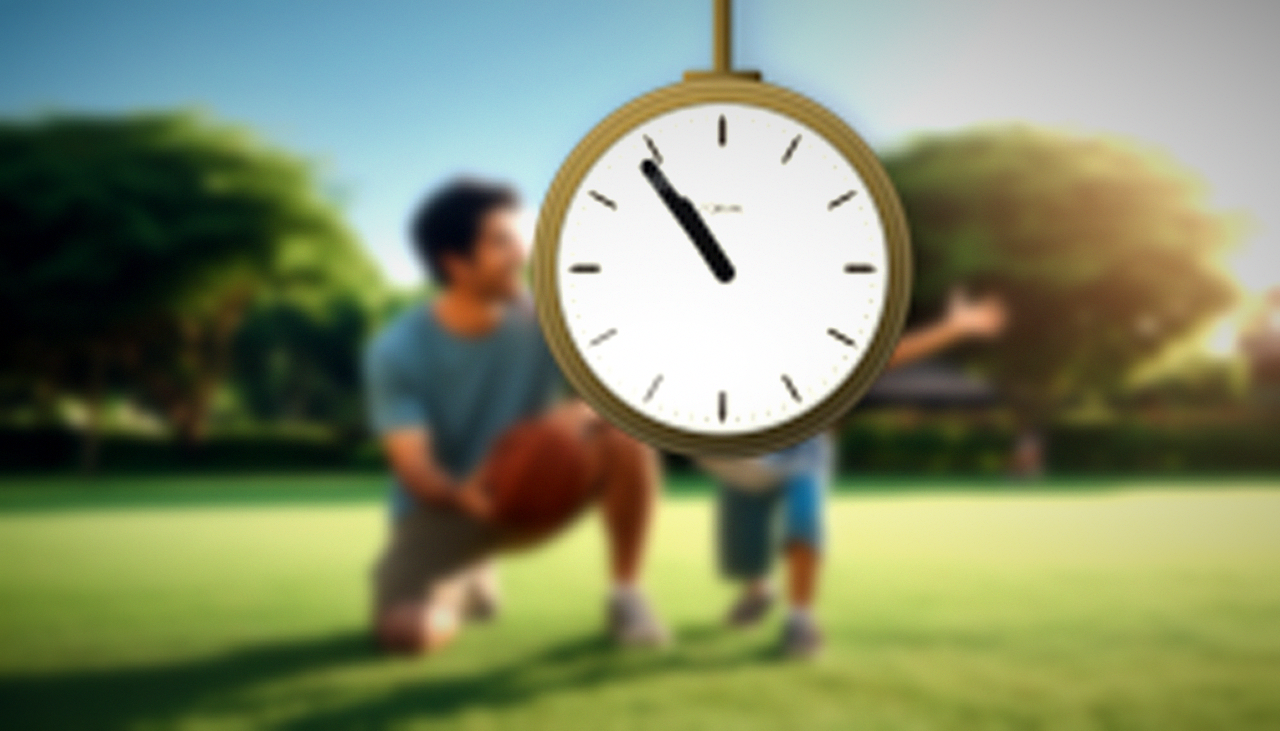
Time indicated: **10:54**
